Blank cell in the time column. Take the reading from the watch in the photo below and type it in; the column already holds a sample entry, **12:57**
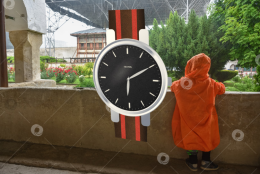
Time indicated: **6:10**
